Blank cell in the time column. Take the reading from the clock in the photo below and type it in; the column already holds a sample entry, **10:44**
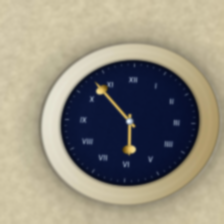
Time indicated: **5:53**
